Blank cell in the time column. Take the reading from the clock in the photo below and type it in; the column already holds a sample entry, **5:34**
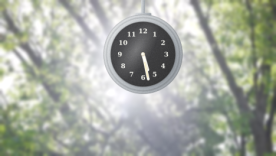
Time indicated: **5:28**
